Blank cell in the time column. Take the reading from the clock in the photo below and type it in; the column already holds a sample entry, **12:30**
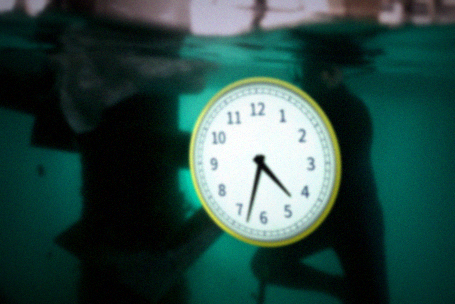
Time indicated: **4:33**
